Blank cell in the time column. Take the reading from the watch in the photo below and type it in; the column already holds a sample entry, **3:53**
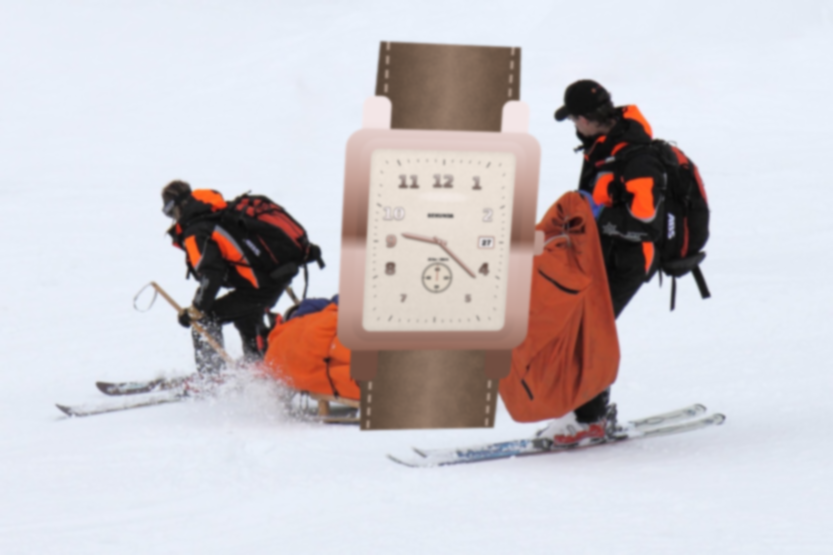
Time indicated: **9:22**
